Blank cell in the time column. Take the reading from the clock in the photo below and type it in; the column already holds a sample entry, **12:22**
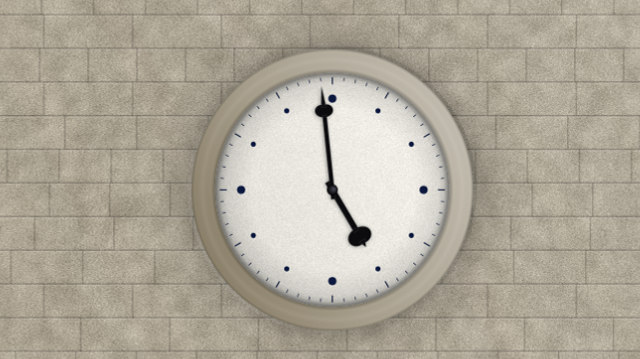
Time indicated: **4:59**
